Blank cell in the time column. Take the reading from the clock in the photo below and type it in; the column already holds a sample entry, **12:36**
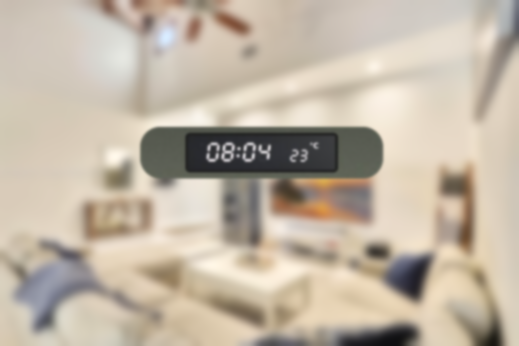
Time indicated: **8:04**
